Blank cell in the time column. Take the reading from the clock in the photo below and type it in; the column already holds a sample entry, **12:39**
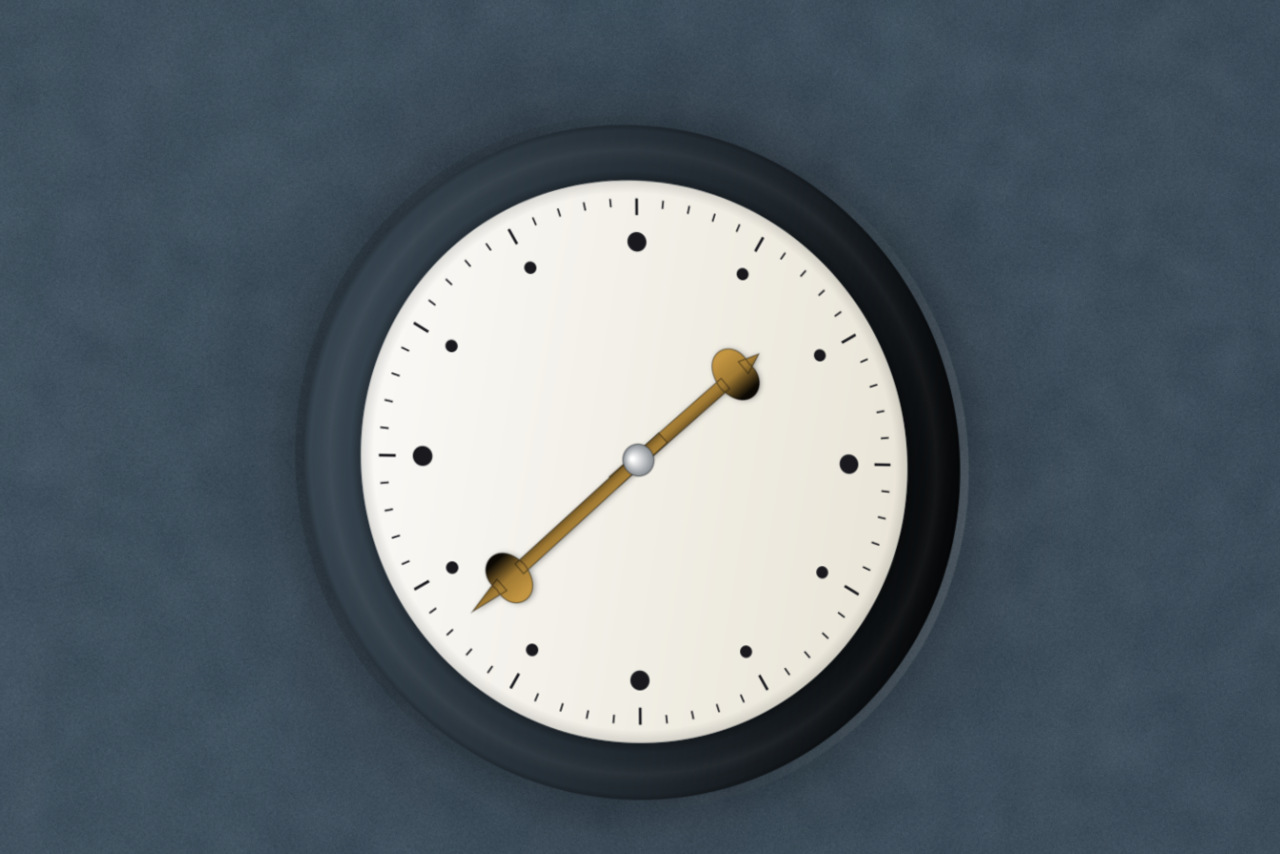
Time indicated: **1:38**
